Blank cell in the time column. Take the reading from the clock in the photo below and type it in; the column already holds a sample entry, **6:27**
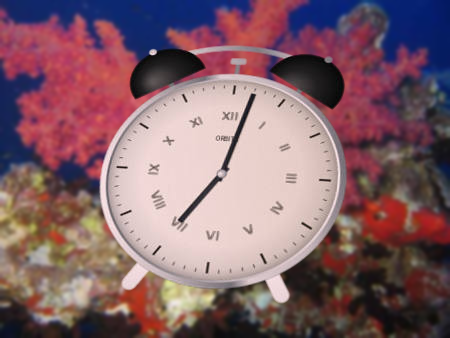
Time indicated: **7:02**
